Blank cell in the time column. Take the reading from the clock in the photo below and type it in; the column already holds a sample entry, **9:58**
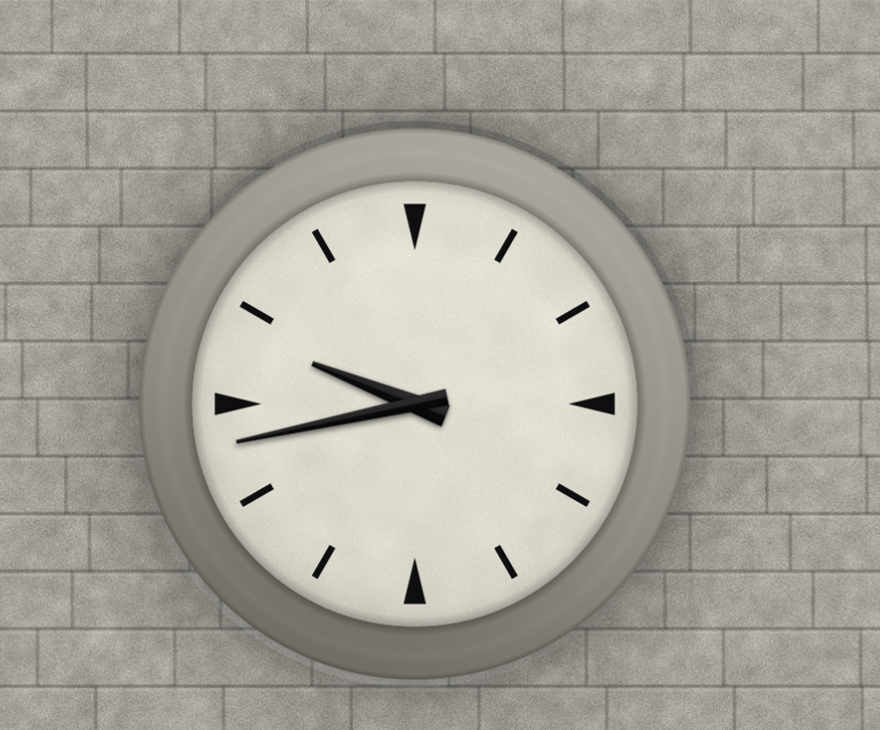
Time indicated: **9:43**
